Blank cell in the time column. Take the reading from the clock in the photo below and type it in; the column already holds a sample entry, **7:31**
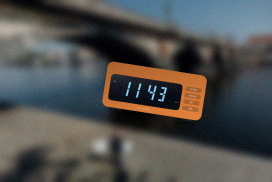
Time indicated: **11:43**
